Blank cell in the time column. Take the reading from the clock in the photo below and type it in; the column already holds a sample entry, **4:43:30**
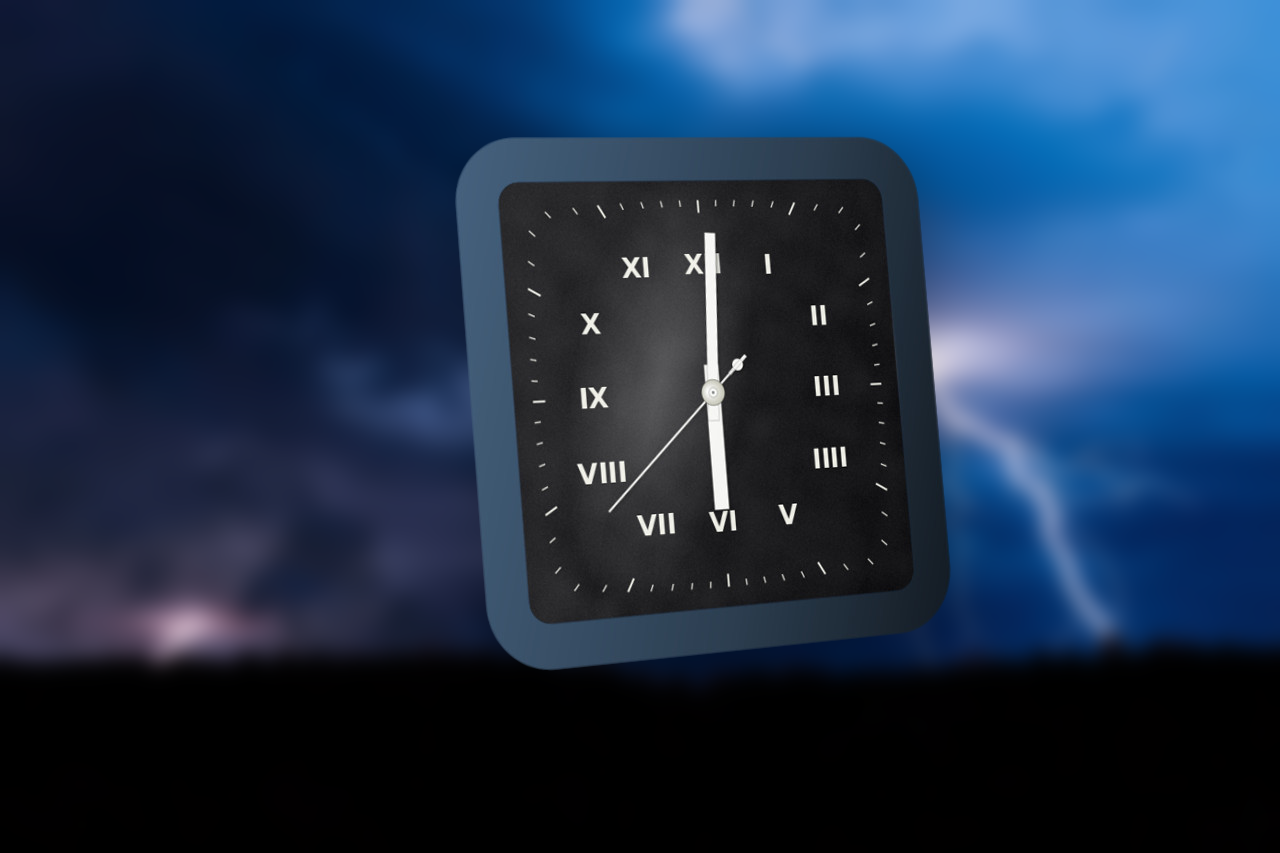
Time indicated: **6:00:38**
